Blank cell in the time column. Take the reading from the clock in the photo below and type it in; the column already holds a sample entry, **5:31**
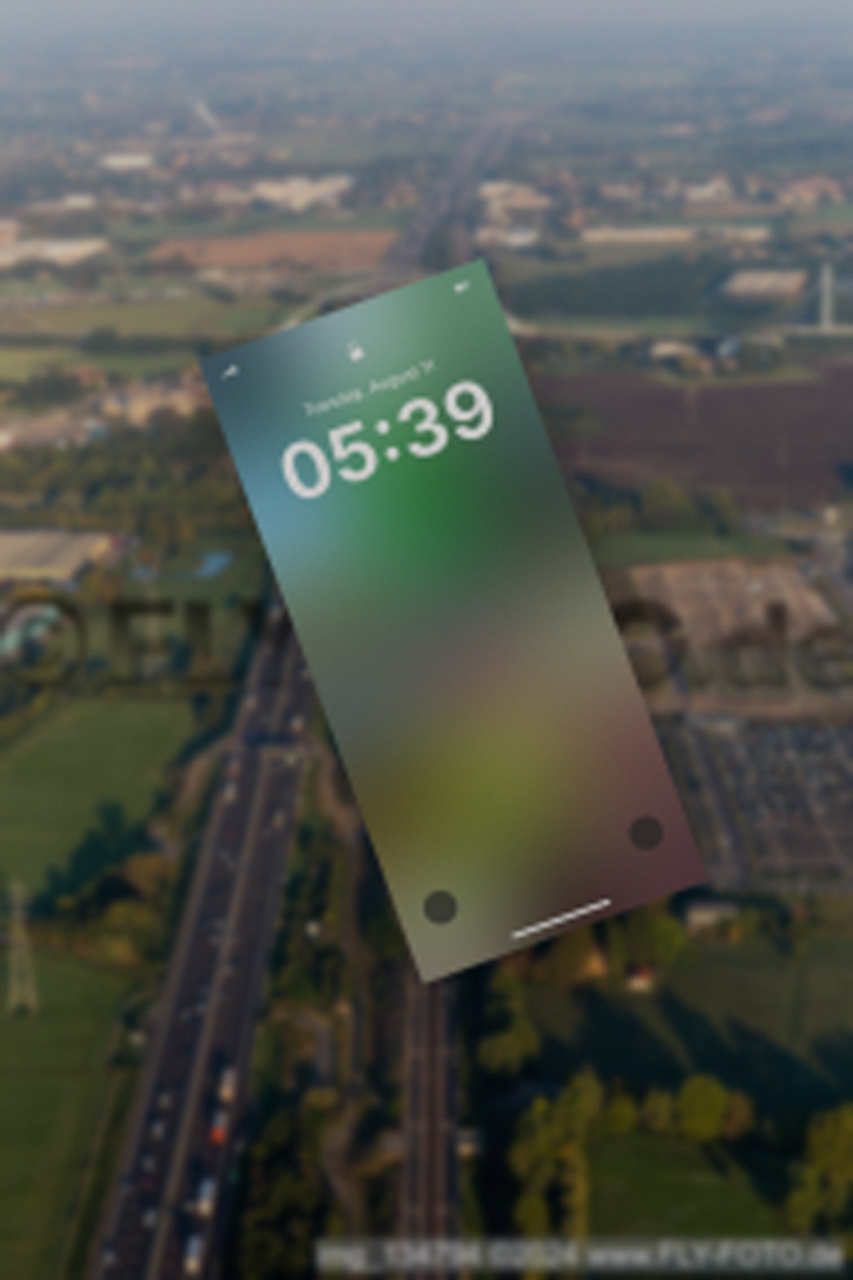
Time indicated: **5:39**
